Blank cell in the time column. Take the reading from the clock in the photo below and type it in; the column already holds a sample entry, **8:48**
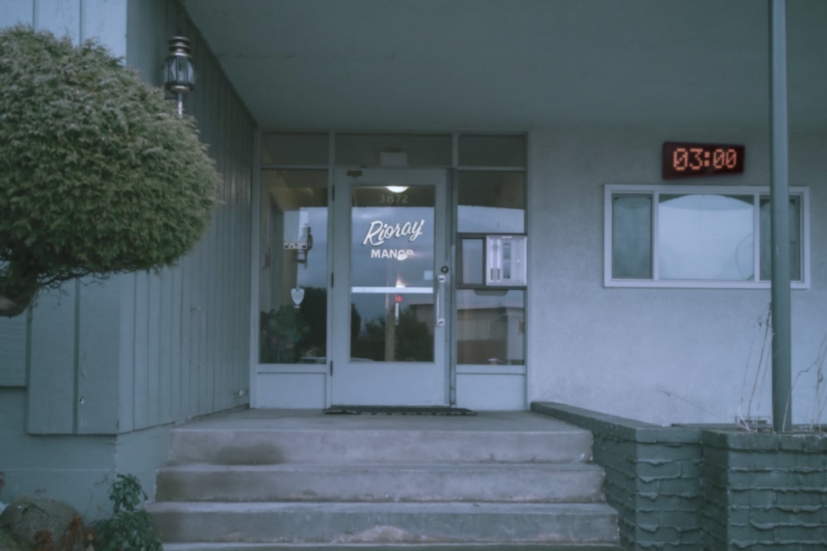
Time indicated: **3:00**
